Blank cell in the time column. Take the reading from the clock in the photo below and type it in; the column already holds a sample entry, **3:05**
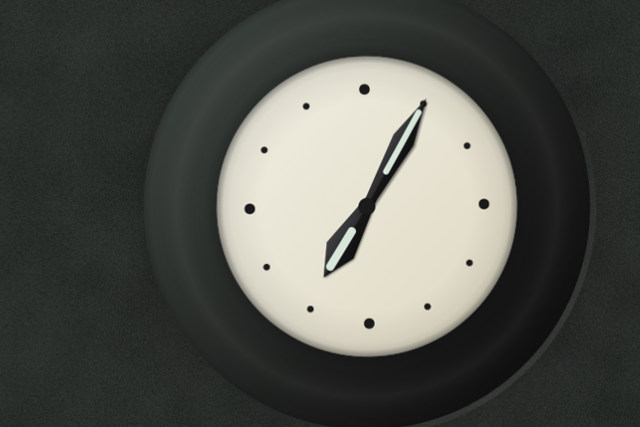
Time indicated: **7:05**
